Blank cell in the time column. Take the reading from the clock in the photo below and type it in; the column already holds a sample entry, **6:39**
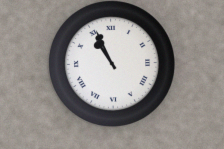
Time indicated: **10:56**
